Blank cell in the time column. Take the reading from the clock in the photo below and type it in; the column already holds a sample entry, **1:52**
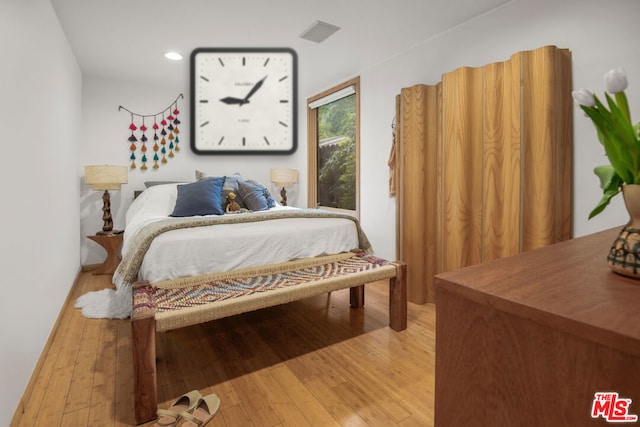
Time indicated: **9:07**
